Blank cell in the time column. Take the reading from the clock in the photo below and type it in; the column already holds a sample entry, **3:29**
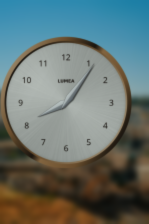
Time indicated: **8:06**
